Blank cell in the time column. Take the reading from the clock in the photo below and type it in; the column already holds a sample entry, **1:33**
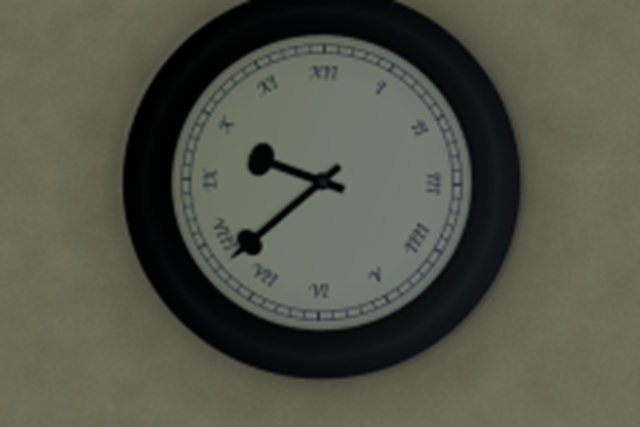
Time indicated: **9:38**
